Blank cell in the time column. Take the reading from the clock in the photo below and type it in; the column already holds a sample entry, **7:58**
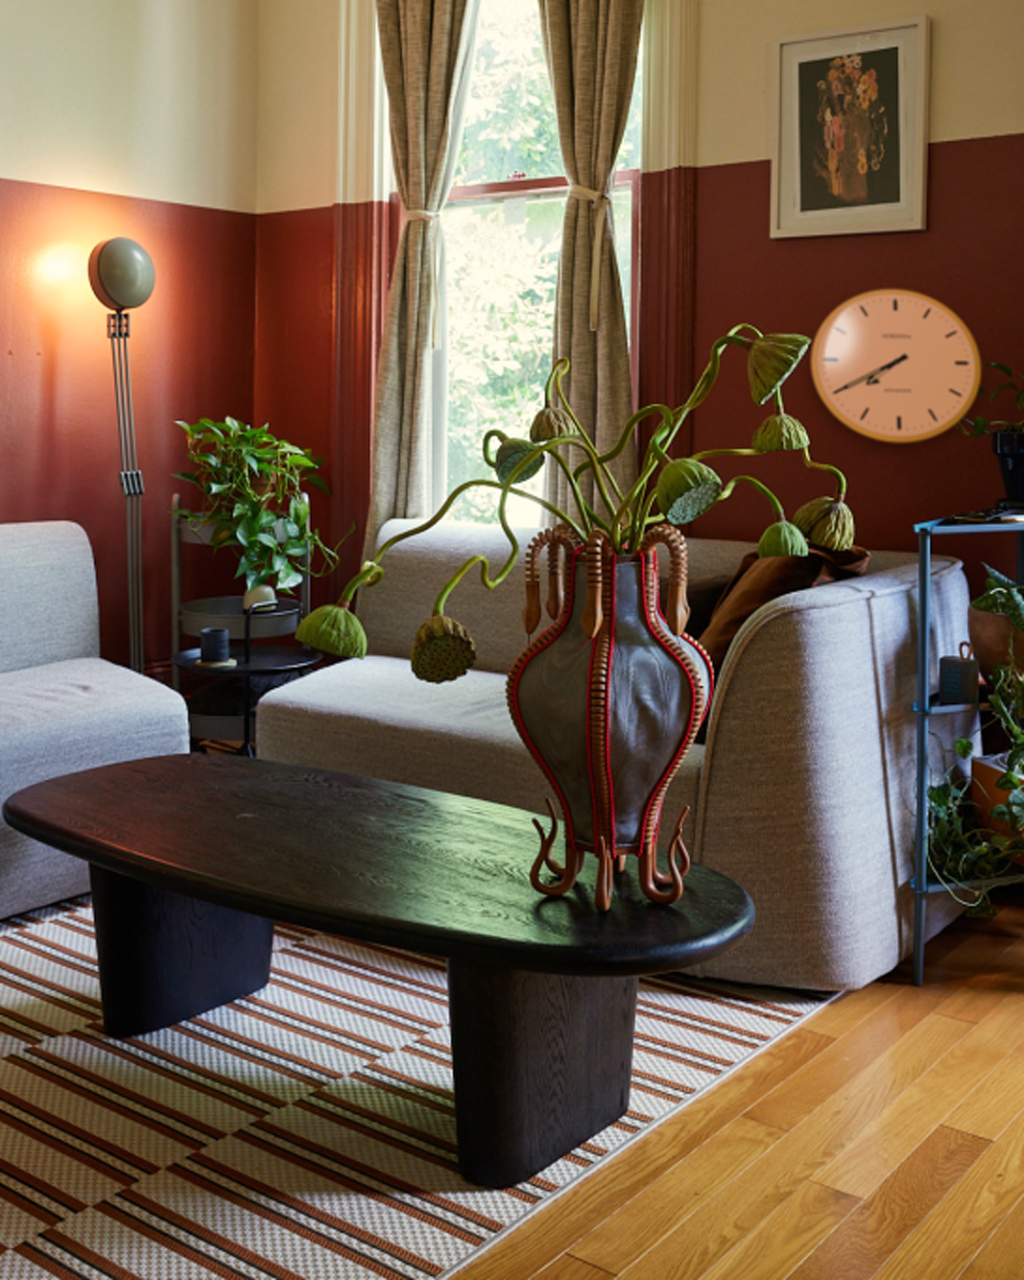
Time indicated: **7:40**
